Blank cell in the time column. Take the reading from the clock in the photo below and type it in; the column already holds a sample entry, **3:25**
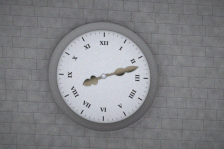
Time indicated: **8:12**
